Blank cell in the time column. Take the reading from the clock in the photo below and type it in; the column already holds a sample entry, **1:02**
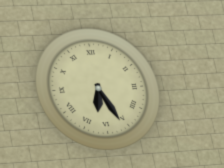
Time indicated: **6:26**
